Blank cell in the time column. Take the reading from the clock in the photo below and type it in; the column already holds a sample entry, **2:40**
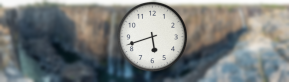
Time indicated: **5:42**
